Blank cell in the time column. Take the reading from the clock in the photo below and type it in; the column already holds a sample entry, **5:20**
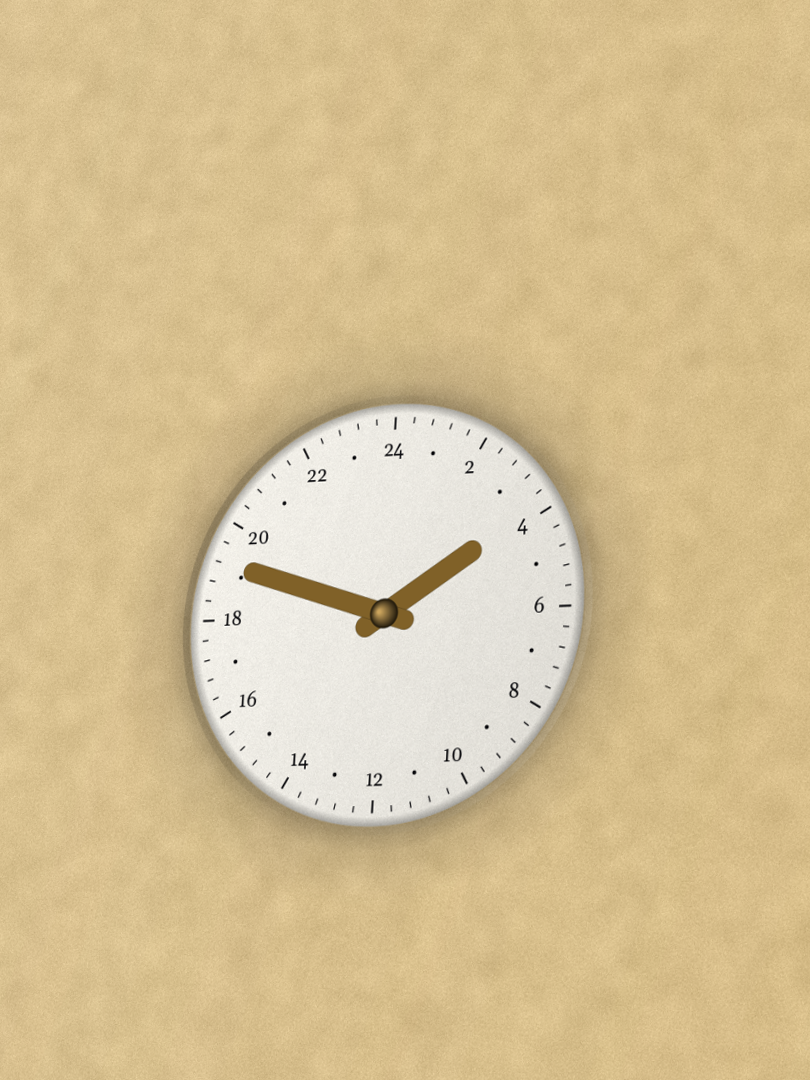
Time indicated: **3:48**
